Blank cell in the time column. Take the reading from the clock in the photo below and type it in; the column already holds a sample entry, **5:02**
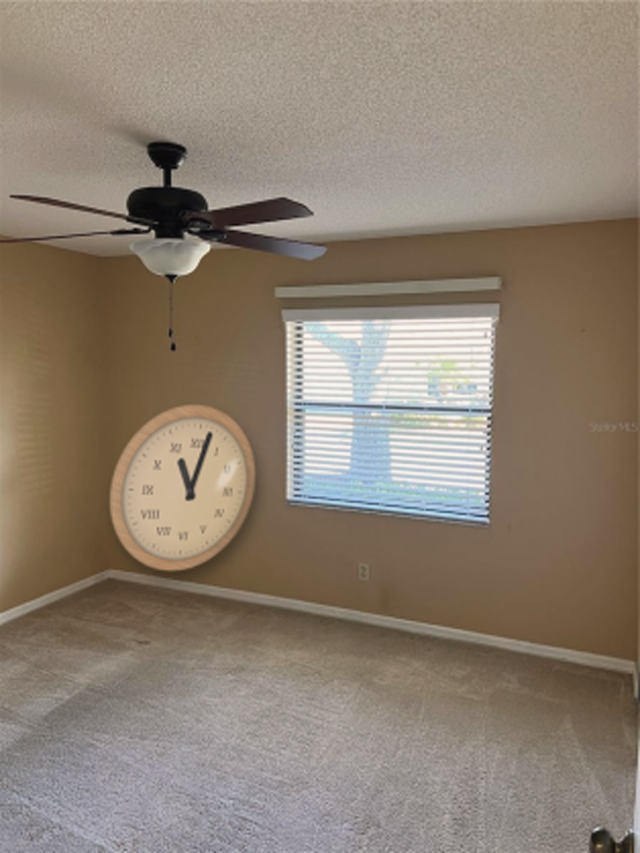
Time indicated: **11:02**
